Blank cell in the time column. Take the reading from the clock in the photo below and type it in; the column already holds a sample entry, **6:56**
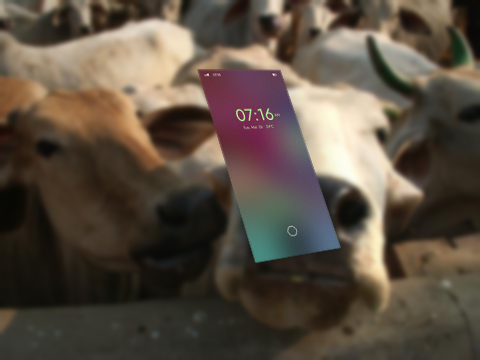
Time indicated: **7:16**
